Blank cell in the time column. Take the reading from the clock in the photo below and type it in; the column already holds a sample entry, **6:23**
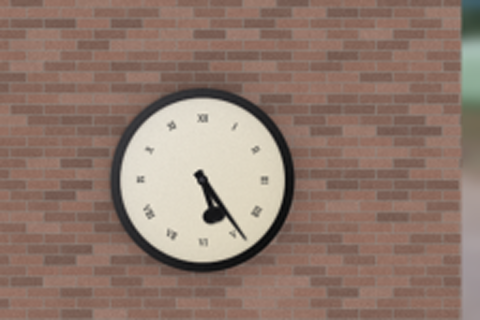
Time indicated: **5:24**
